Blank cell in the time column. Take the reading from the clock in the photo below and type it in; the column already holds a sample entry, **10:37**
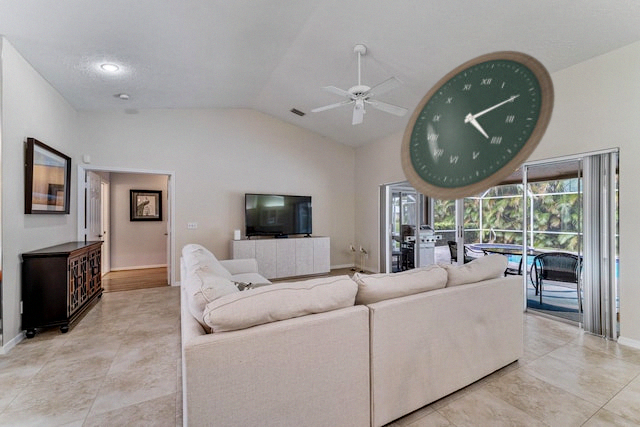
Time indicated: **4:10**
